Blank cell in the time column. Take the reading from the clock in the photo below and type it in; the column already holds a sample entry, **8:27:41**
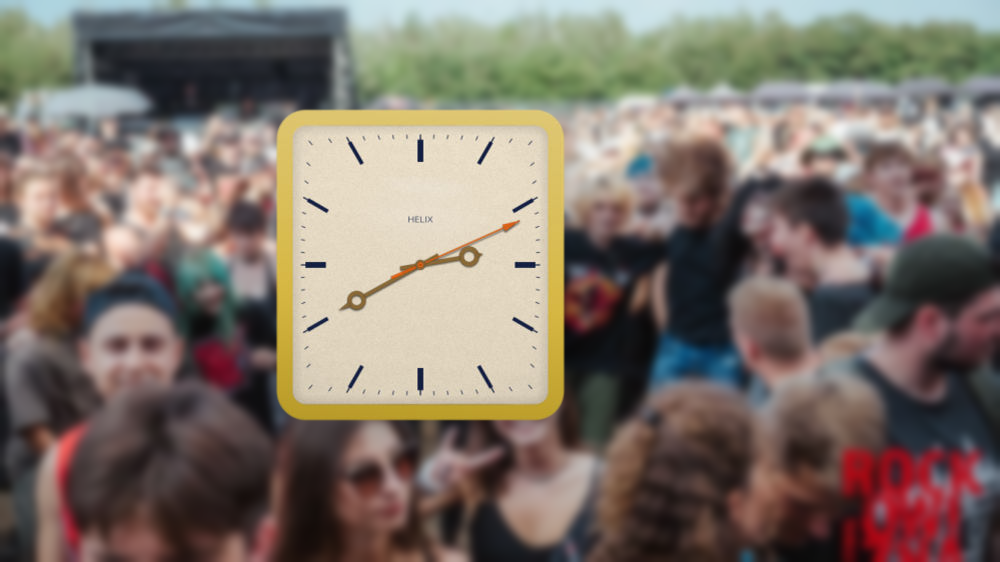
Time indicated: **2:40:11**
